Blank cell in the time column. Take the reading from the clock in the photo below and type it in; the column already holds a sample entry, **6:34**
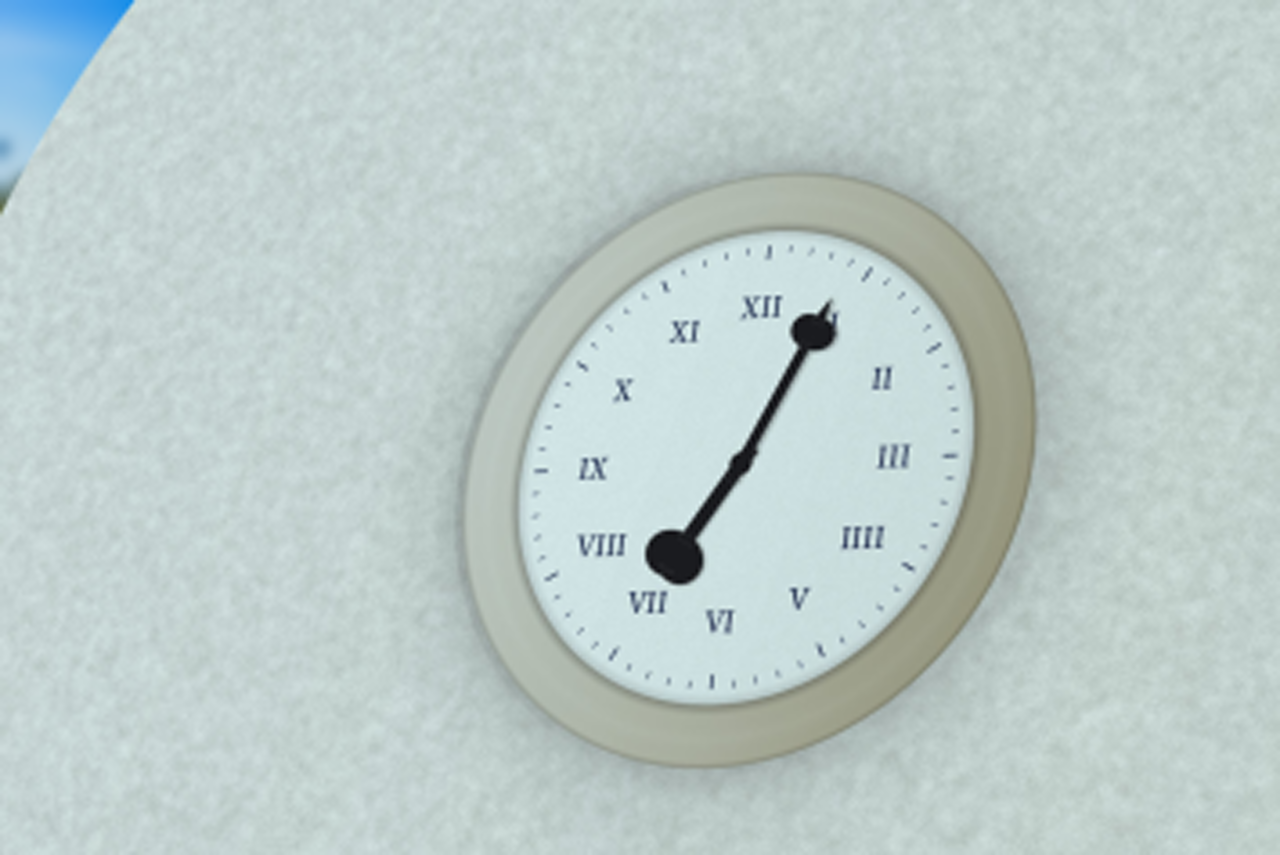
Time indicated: **7:04**
